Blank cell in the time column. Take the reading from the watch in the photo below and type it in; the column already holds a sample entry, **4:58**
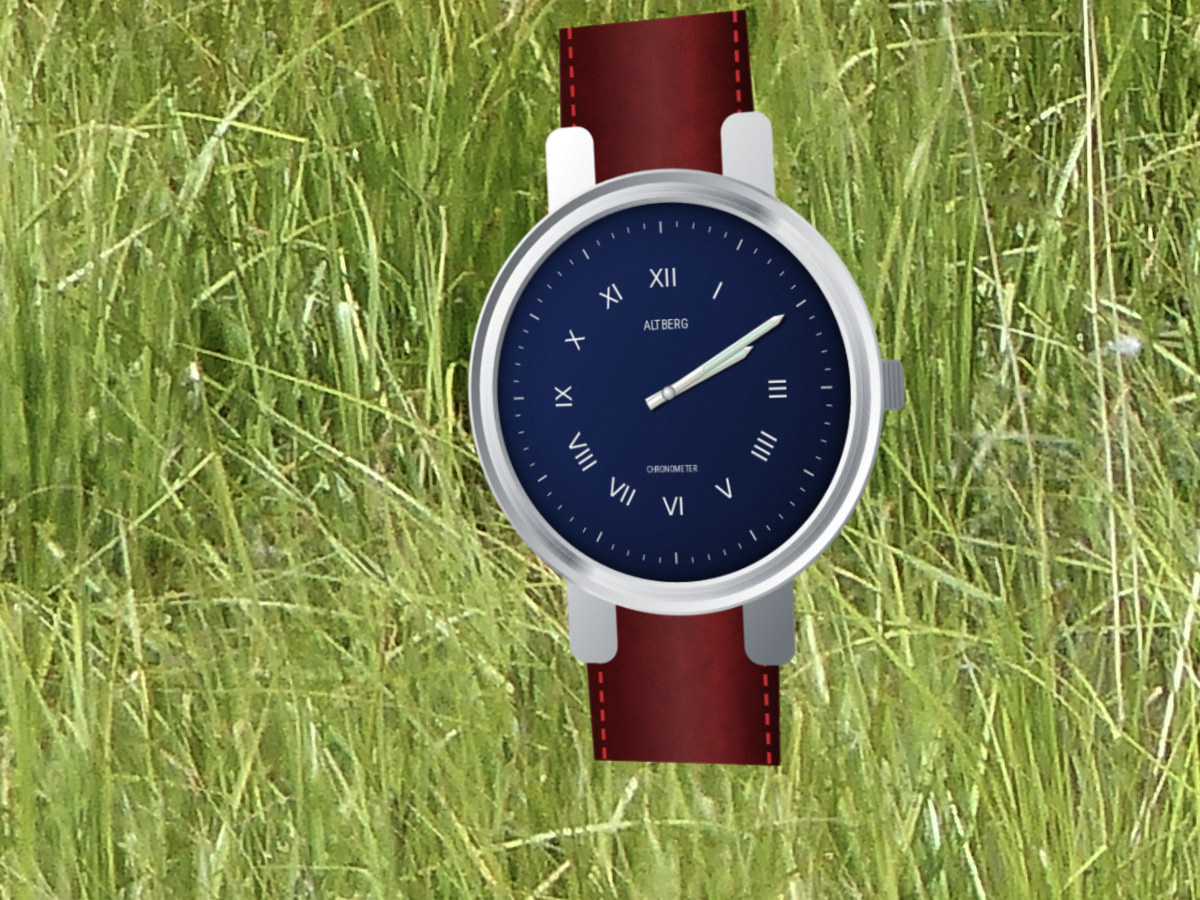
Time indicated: **2:10**
